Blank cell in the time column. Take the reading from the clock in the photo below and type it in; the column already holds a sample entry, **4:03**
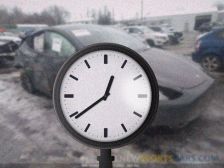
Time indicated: **12:39**
